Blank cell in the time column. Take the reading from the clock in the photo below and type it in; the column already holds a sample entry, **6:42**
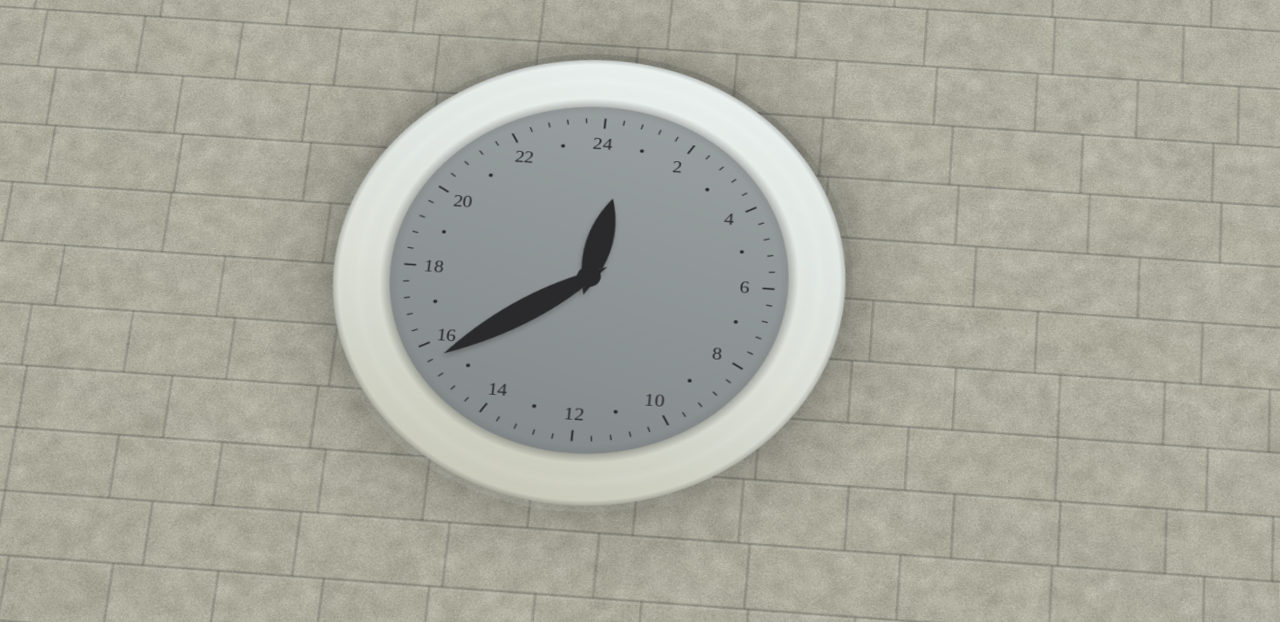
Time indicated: **0:39**
